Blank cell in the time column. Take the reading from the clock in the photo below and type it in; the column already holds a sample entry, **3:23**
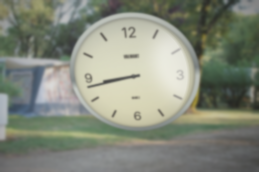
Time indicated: **8:43**
